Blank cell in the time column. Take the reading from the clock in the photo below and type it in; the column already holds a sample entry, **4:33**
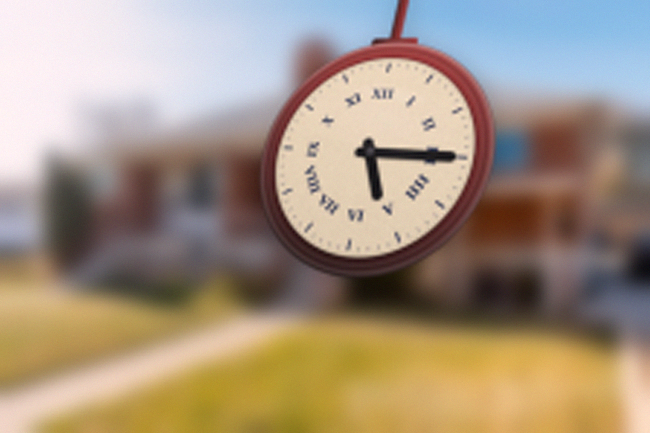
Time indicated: **5:15**
